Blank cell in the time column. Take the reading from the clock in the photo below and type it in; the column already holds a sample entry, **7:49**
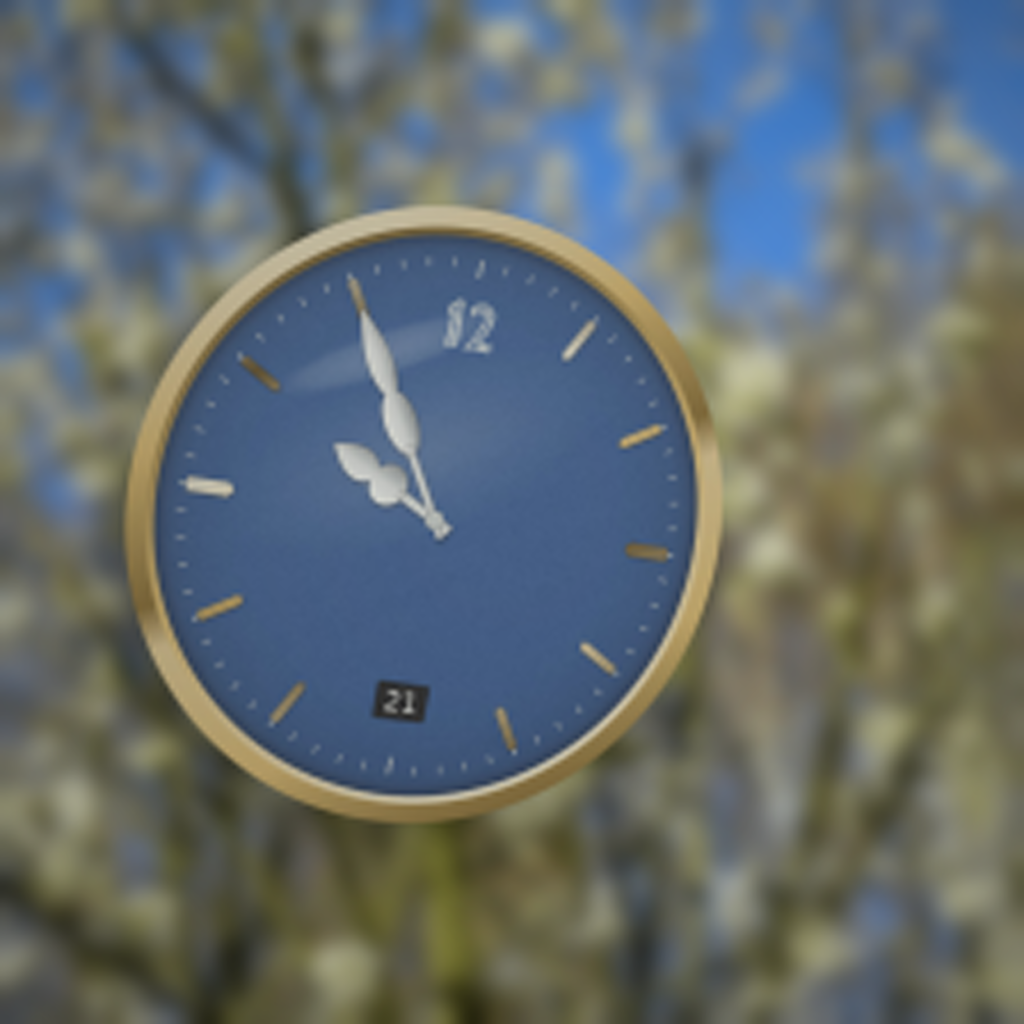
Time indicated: **9:55**
